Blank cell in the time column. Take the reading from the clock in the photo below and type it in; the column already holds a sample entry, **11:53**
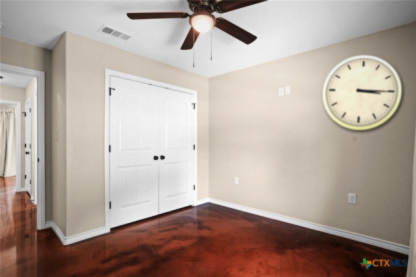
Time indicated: **3:15**
